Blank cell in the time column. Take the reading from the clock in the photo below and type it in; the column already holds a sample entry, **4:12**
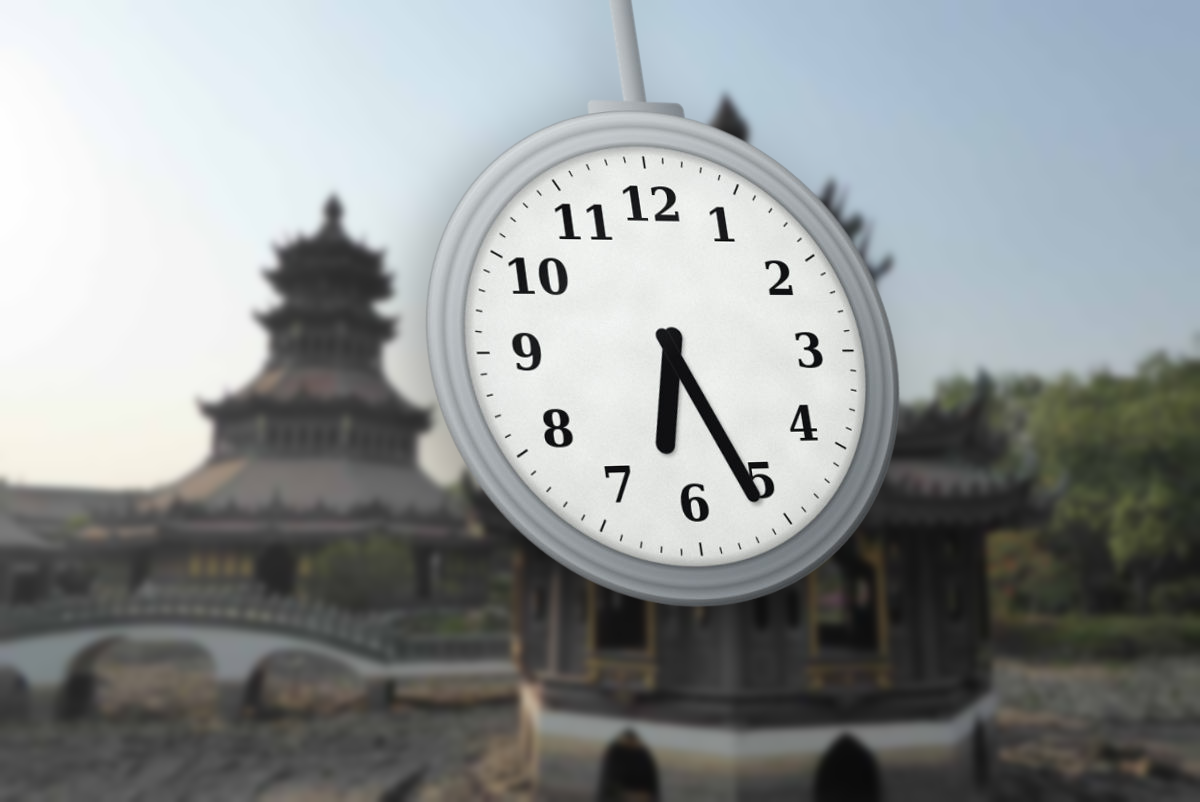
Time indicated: **6:26**
